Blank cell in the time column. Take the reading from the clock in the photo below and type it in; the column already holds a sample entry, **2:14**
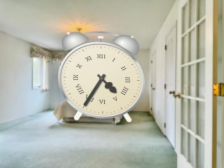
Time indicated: **4:35**
